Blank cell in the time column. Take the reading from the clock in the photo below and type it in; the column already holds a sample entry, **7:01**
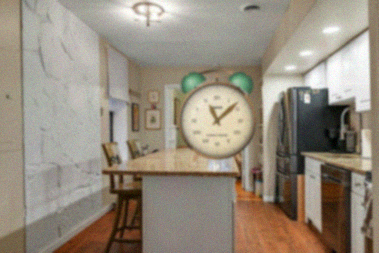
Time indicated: **11:08**
